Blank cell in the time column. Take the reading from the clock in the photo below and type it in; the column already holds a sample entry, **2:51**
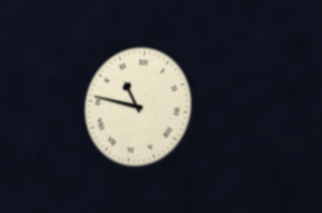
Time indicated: **10:46**
